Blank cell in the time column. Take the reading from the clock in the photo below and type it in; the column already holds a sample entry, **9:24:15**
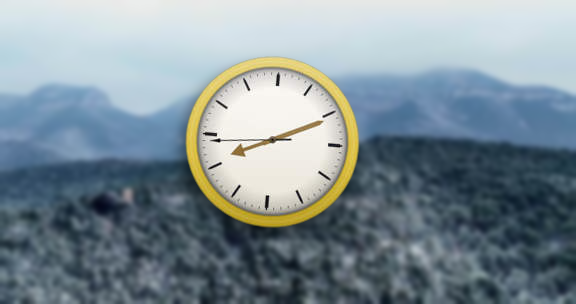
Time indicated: **8:10:44**
